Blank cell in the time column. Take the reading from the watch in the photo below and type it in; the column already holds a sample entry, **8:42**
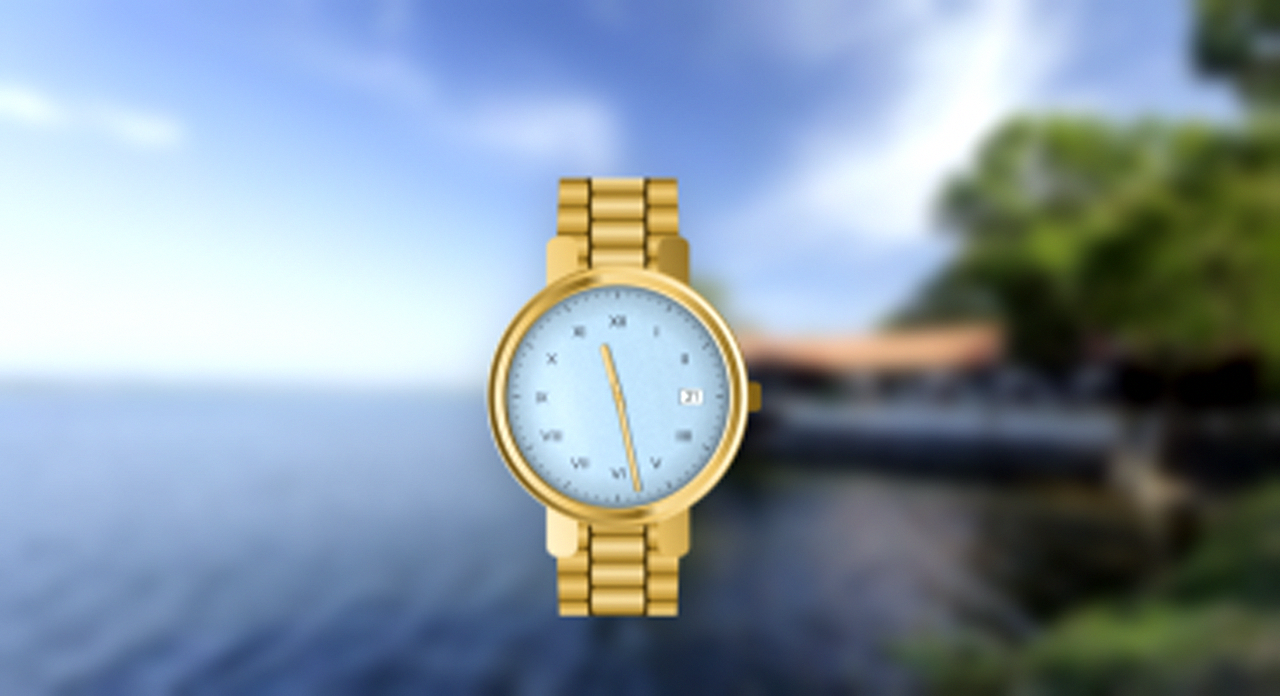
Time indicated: **11:28**
